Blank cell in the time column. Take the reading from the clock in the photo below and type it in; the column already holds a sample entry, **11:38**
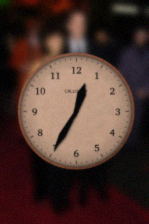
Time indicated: **12:35**
